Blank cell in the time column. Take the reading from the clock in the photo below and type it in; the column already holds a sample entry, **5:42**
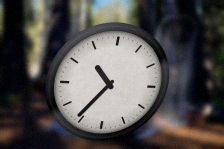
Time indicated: **10:36**
